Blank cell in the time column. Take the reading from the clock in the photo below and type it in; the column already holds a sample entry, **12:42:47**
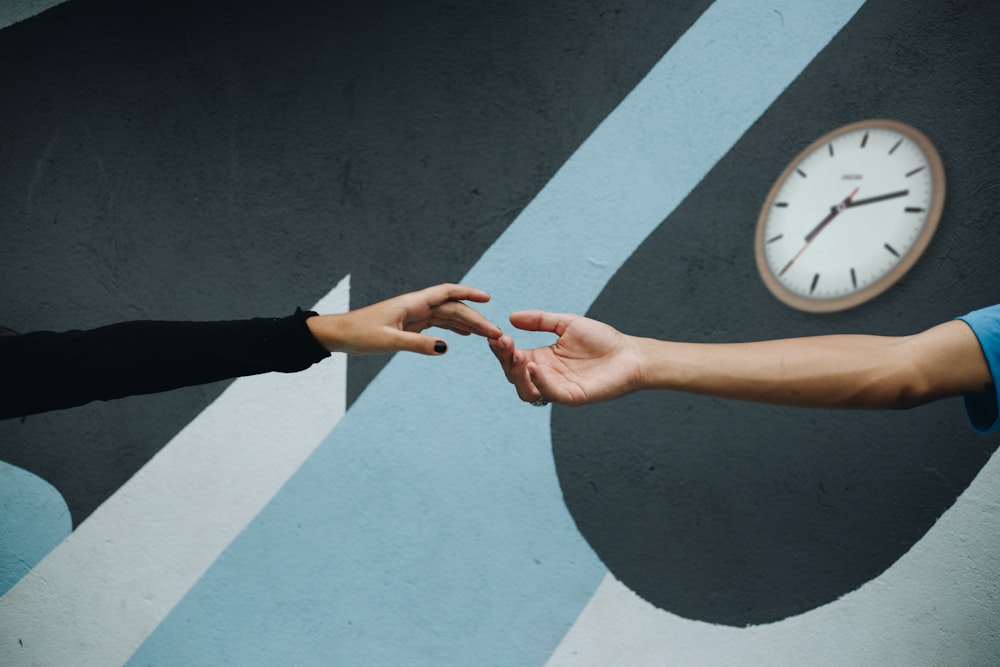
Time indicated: **7:12:35**
